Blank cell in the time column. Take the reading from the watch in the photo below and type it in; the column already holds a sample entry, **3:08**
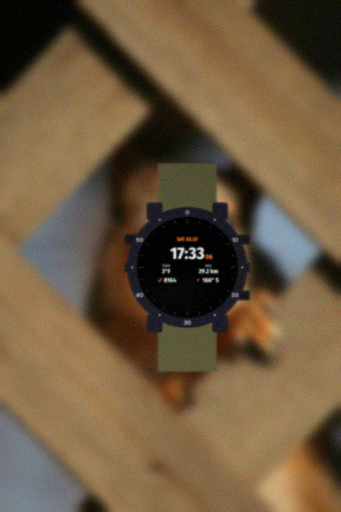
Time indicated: **17:33**
